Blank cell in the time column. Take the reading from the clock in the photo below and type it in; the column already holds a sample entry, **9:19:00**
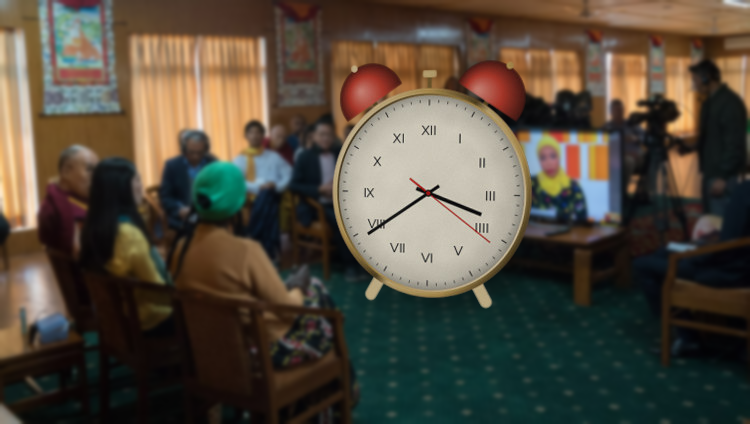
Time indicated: **3:39:21**
